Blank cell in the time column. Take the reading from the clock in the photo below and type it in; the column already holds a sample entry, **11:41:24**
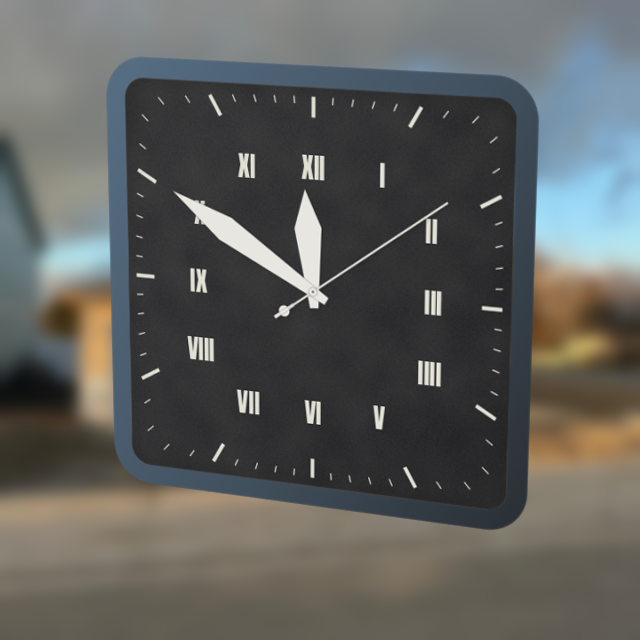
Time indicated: **11:50:09**
